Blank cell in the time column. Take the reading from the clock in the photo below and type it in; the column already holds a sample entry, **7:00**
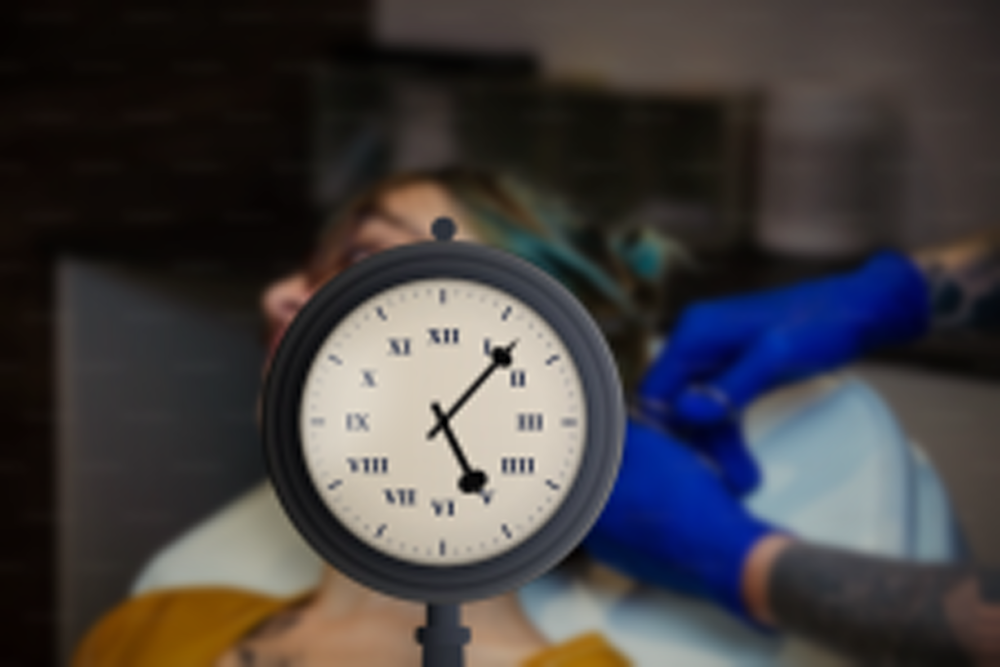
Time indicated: **5:07**
